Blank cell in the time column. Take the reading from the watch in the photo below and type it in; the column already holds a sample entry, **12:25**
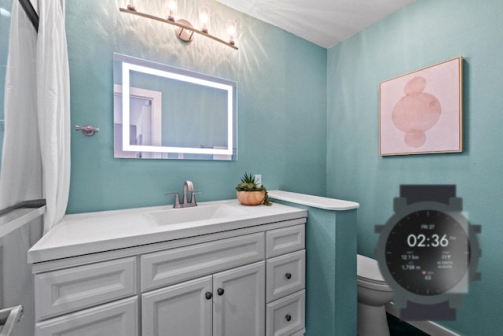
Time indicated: **2:36**
